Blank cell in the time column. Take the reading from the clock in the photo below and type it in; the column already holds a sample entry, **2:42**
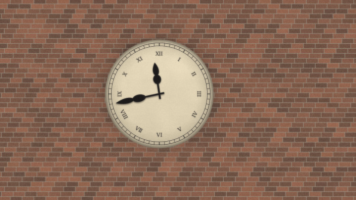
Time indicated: **11:43**
